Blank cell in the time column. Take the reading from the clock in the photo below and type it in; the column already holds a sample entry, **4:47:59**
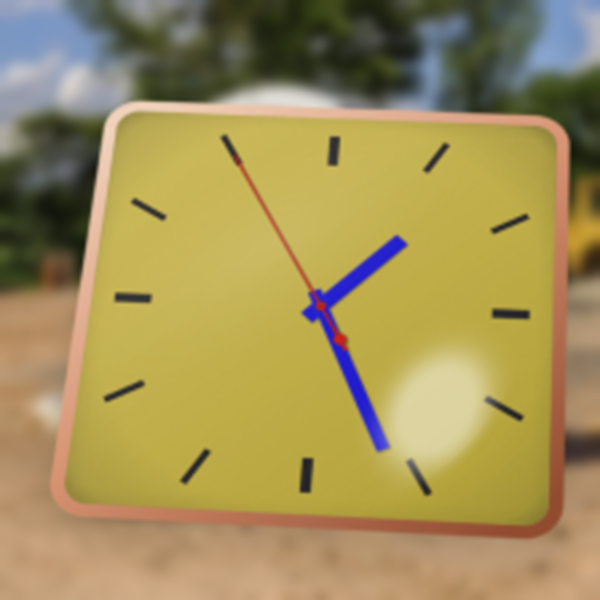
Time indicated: **1:25:55**
